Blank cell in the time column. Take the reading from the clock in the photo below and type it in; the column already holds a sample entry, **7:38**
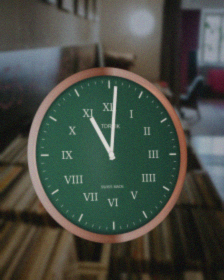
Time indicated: **11:01**
